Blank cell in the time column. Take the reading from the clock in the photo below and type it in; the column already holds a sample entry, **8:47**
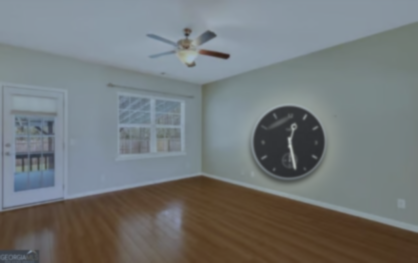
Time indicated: **12:28**
